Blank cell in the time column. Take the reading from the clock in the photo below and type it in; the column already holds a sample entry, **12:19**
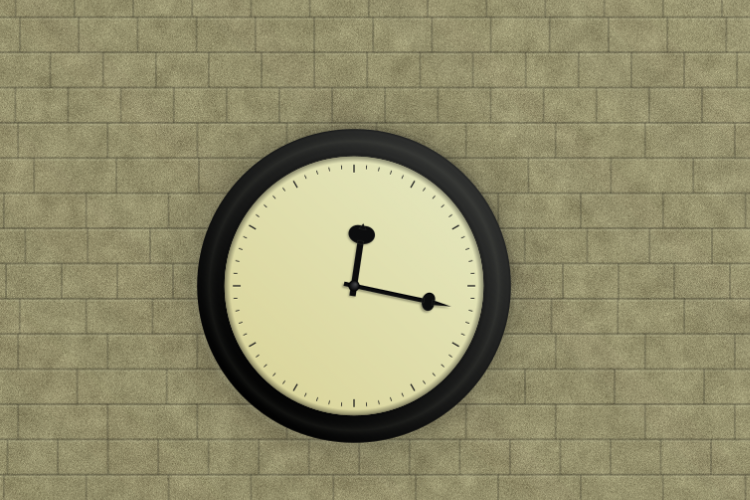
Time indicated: **12:17**
